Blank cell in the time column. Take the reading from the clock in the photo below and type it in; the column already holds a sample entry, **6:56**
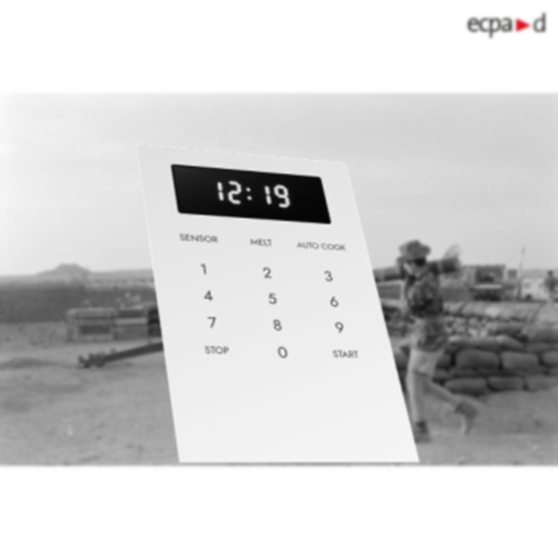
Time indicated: **12:19**
